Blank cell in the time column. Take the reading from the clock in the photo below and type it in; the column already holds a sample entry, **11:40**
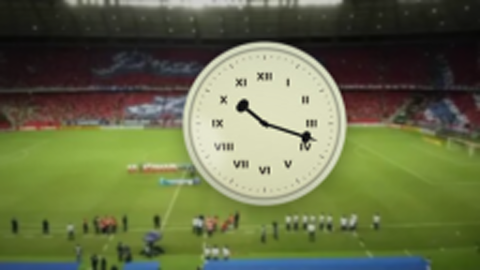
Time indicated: **10:18**
